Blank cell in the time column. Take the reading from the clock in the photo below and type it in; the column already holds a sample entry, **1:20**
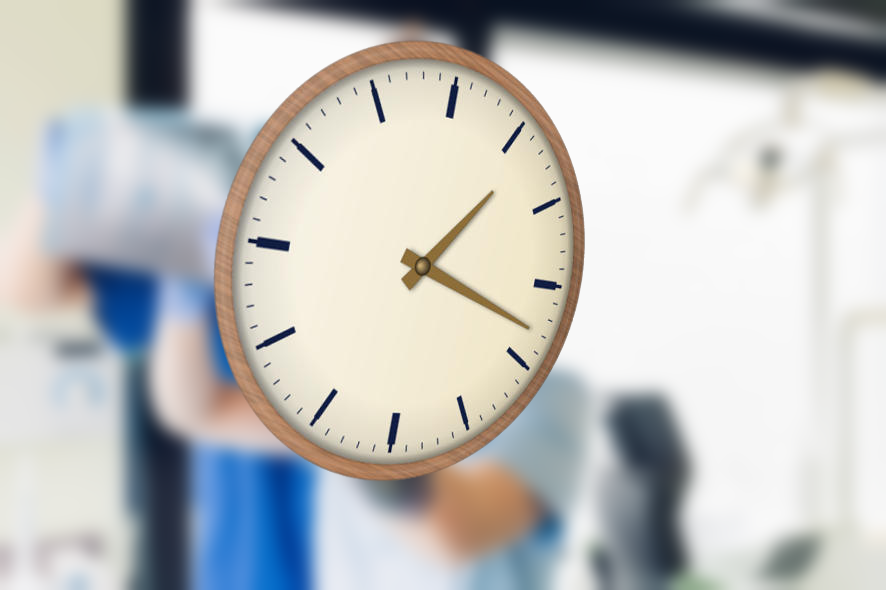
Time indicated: **1:18**
